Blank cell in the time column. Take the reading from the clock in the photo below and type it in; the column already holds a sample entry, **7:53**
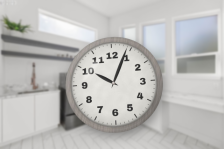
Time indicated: **10:04**
